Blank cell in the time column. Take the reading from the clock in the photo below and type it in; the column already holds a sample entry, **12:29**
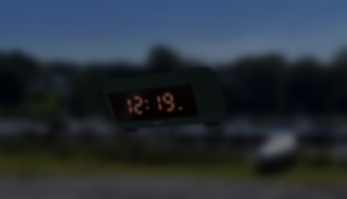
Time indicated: **12:19**
